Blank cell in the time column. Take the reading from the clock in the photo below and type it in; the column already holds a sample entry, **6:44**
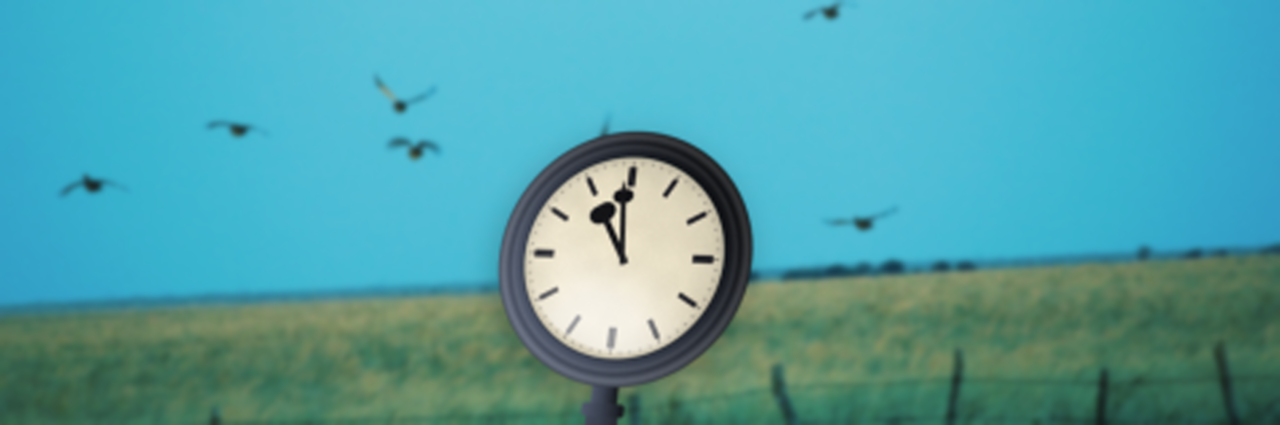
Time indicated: **10:59**
